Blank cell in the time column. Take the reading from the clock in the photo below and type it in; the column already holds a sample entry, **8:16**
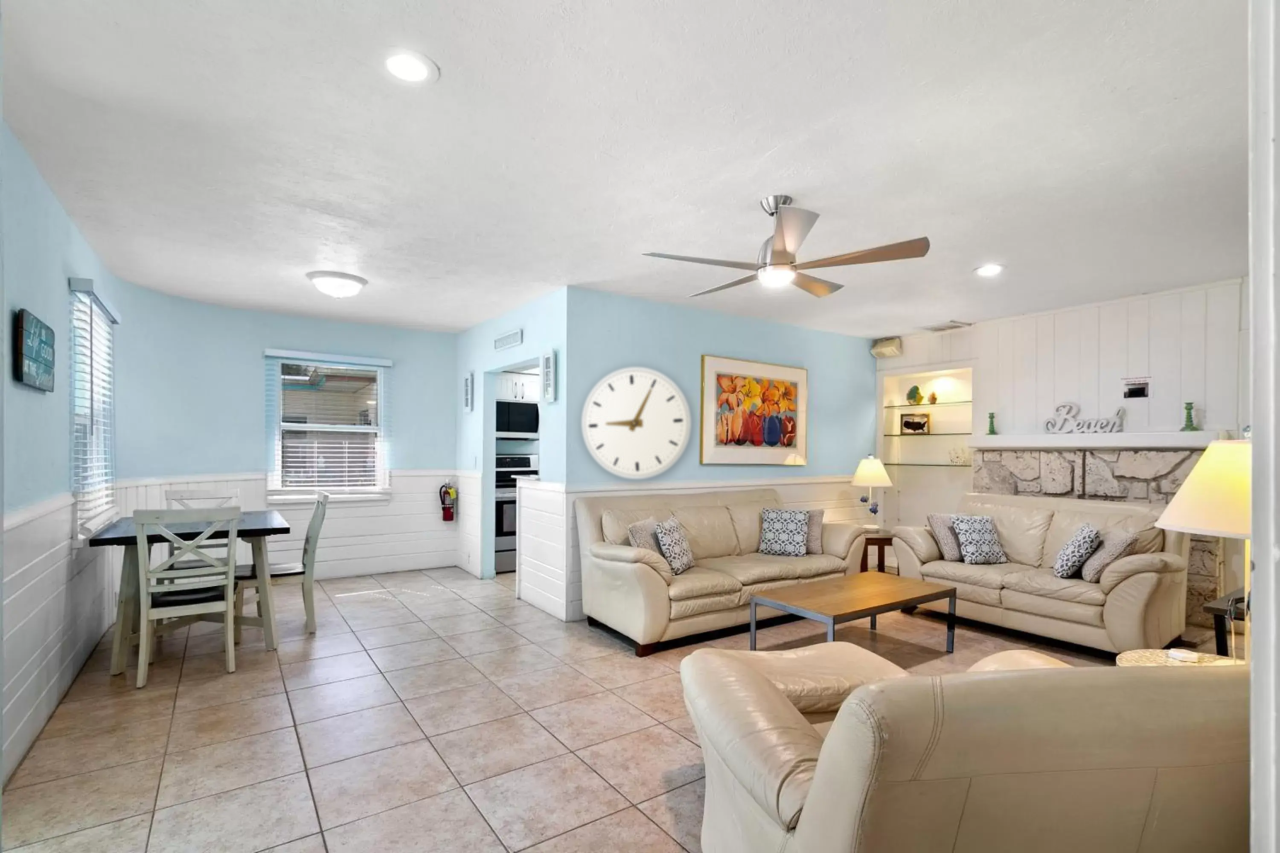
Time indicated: **9:05**
